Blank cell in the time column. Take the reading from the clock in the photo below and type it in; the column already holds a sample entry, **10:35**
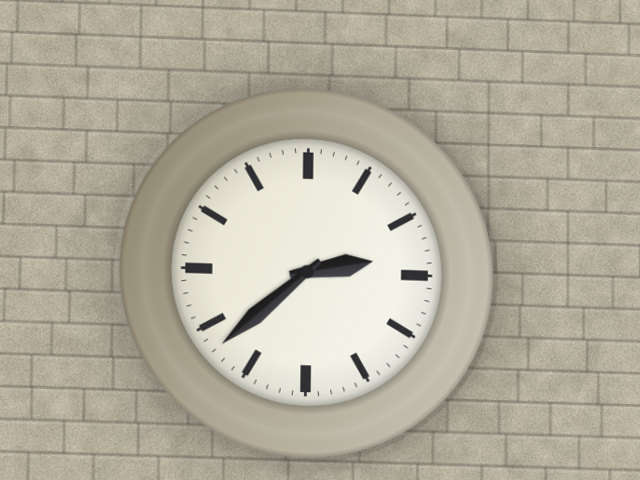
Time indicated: **2:38**
